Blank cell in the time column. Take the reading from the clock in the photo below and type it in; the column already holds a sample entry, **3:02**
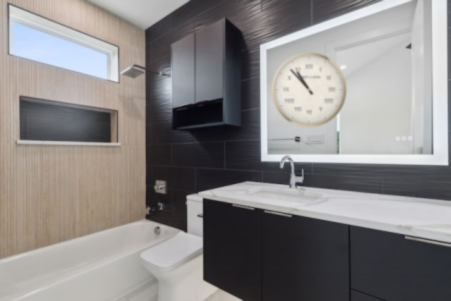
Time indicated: **10:53**
